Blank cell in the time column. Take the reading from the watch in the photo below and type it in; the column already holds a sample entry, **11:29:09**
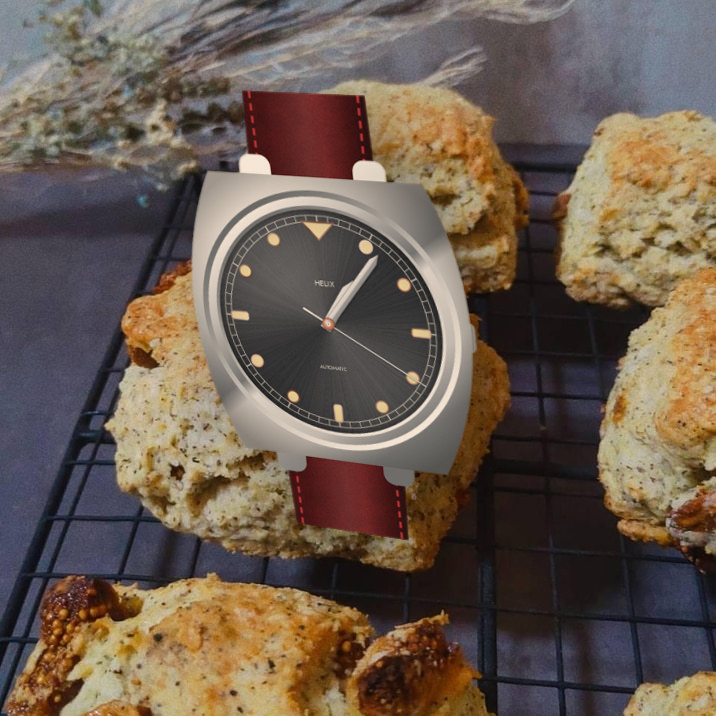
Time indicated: **1:06:20**
